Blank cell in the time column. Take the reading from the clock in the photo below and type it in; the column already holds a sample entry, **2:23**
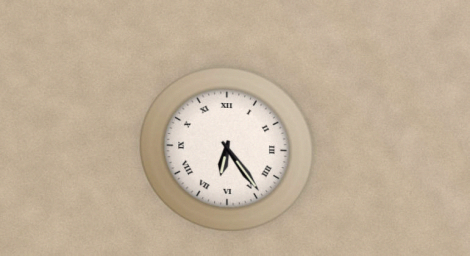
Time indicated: **6:24**
